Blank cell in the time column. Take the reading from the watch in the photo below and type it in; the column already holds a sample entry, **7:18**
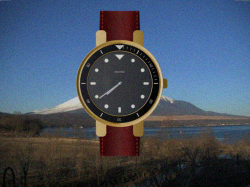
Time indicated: **7:39**
